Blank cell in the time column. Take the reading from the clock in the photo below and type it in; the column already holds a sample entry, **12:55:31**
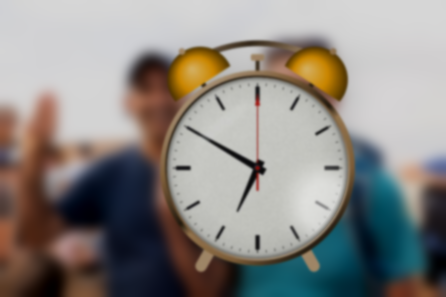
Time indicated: **6:50:00**
